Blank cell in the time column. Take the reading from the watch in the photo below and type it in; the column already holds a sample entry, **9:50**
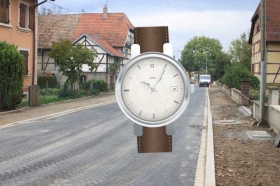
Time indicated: **10:05**
